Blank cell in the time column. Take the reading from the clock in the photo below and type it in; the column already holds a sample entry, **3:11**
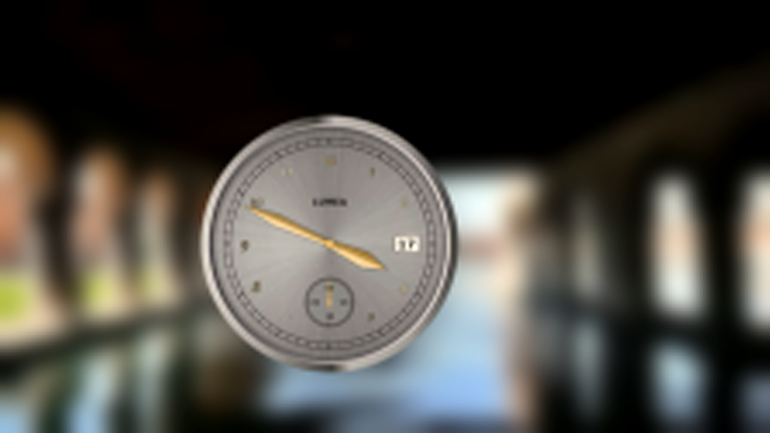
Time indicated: **3:49**
